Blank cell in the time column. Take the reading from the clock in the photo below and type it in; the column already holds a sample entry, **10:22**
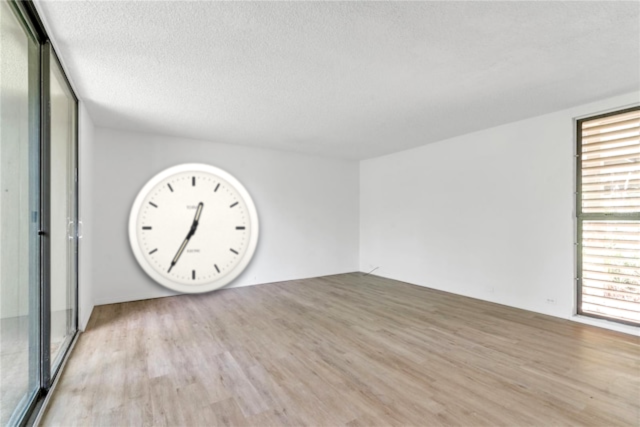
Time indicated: **12:35**
